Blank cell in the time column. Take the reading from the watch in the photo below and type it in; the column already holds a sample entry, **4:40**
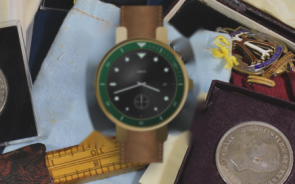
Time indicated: **3:42**
